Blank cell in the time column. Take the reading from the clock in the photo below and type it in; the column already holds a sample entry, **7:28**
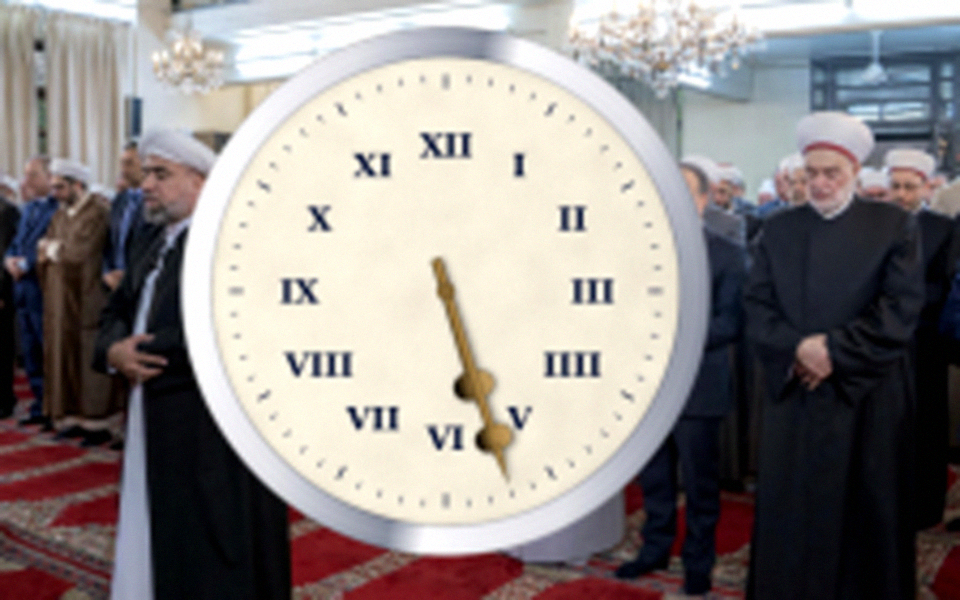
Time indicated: **5:27**
